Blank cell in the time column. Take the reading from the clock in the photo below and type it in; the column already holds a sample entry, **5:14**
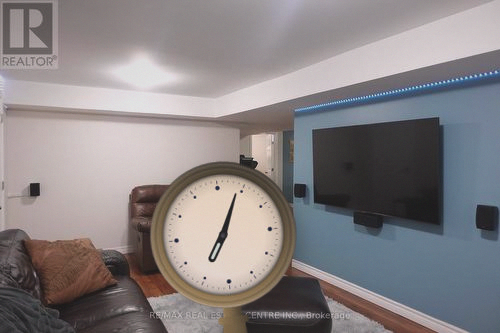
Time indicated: **7:04**
